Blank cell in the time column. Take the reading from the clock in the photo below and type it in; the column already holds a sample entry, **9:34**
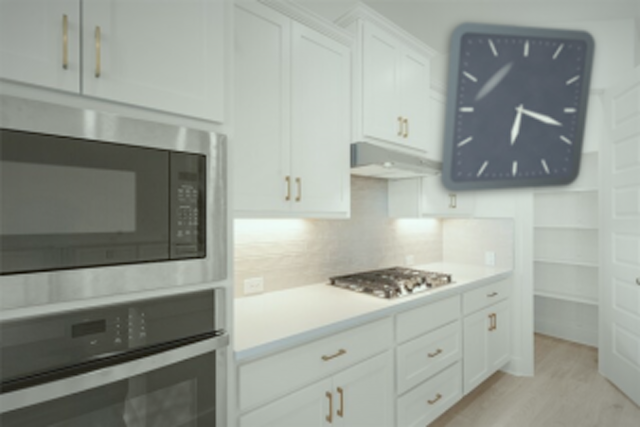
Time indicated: **6:18**
